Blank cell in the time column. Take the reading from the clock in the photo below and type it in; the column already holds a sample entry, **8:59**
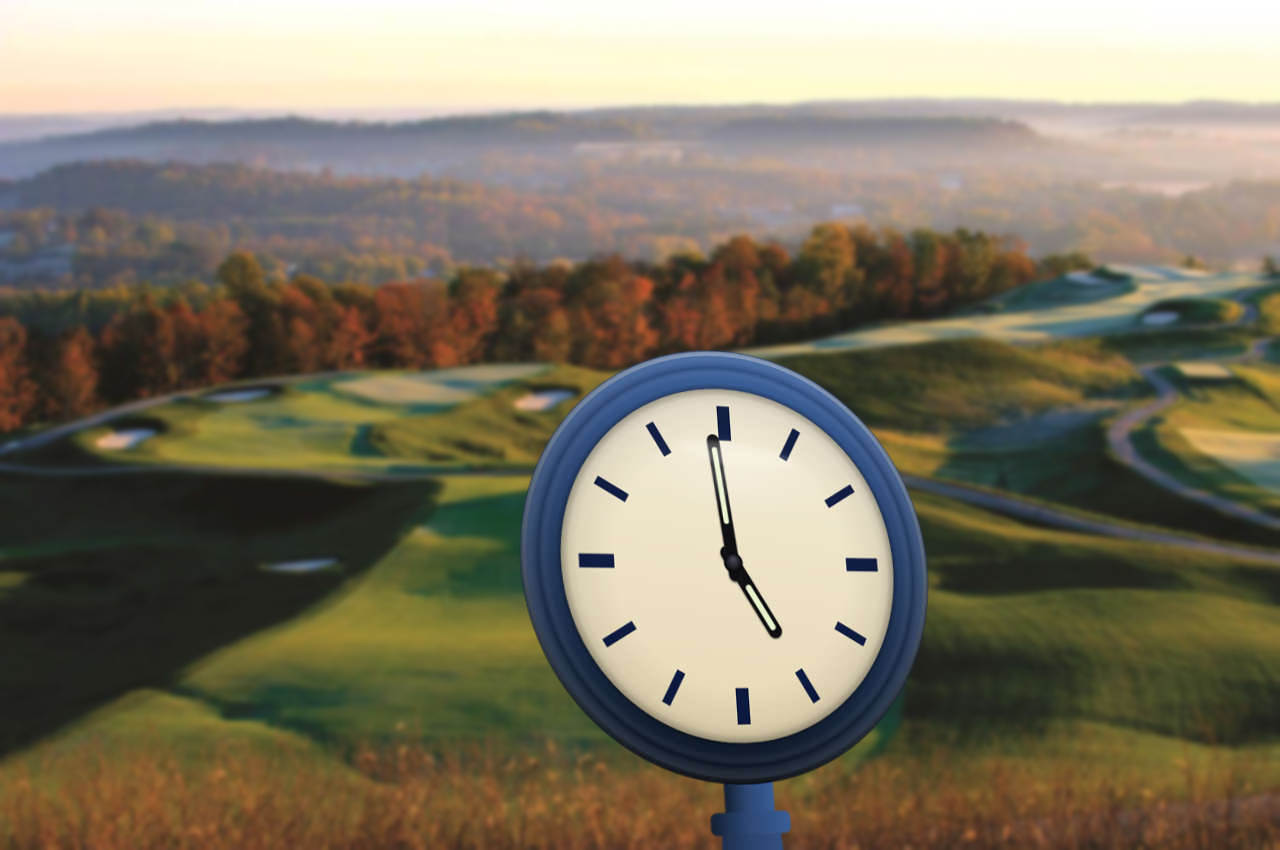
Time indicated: **4:59**
